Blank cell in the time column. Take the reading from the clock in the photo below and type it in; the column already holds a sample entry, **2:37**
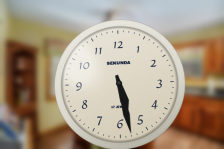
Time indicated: **5:28**
